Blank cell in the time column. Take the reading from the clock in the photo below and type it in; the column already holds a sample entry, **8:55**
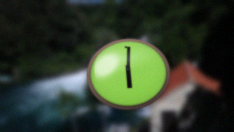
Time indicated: **6:01**
